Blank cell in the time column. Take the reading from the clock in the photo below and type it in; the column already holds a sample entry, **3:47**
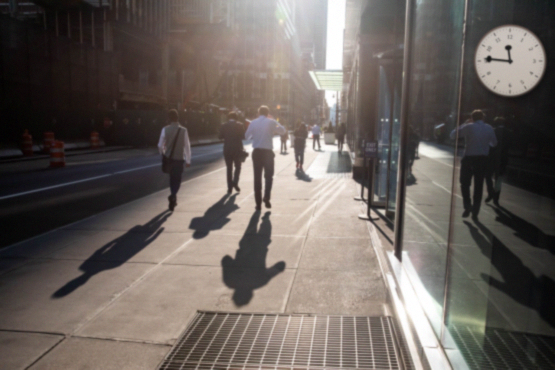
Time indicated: **11:46**
